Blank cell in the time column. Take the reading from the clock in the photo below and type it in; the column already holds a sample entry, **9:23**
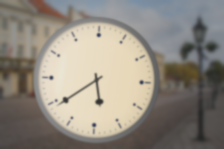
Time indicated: **5:39**
